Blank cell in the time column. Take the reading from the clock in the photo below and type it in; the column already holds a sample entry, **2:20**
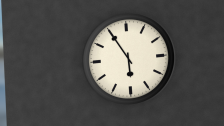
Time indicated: **5:55**
